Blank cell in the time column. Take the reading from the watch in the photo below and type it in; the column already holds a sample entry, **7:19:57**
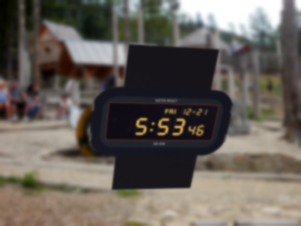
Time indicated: **5:53:46**
